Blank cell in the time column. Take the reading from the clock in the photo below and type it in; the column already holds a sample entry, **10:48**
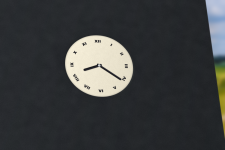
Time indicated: **8:21**
